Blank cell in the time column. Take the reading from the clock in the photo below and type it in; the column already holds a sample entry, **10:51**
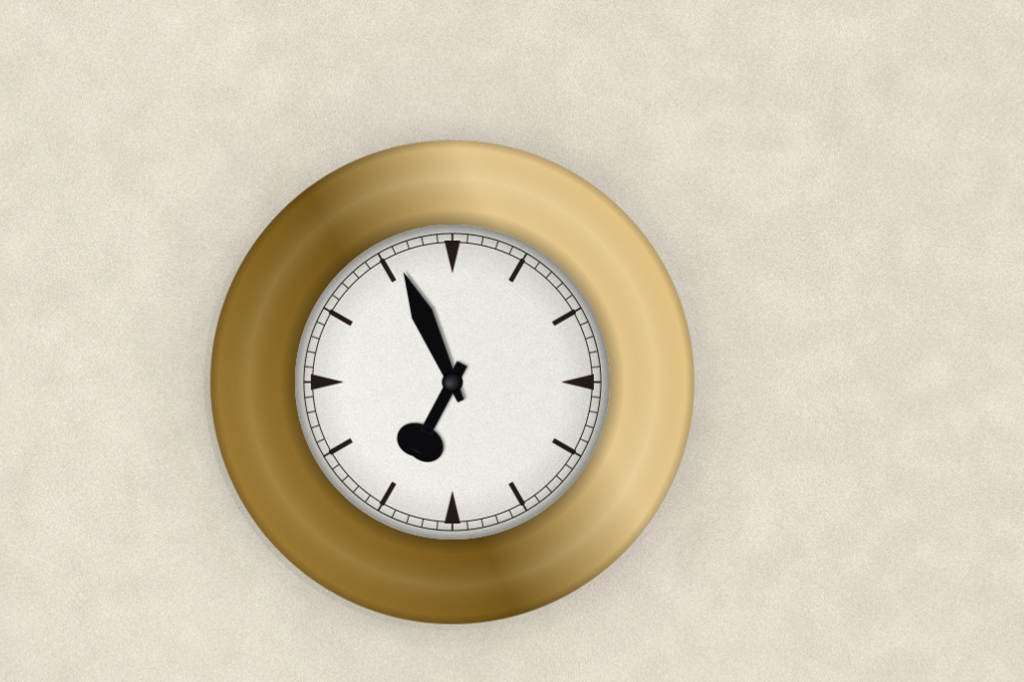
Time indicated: **6:56**
